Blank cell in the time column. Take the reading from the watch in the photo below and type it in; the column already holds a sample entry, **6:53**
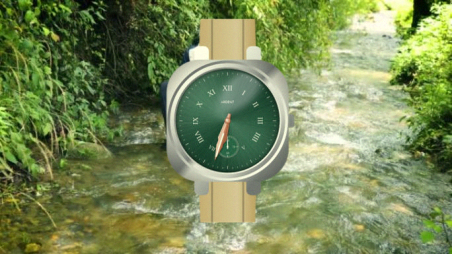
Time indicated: **6:33**
